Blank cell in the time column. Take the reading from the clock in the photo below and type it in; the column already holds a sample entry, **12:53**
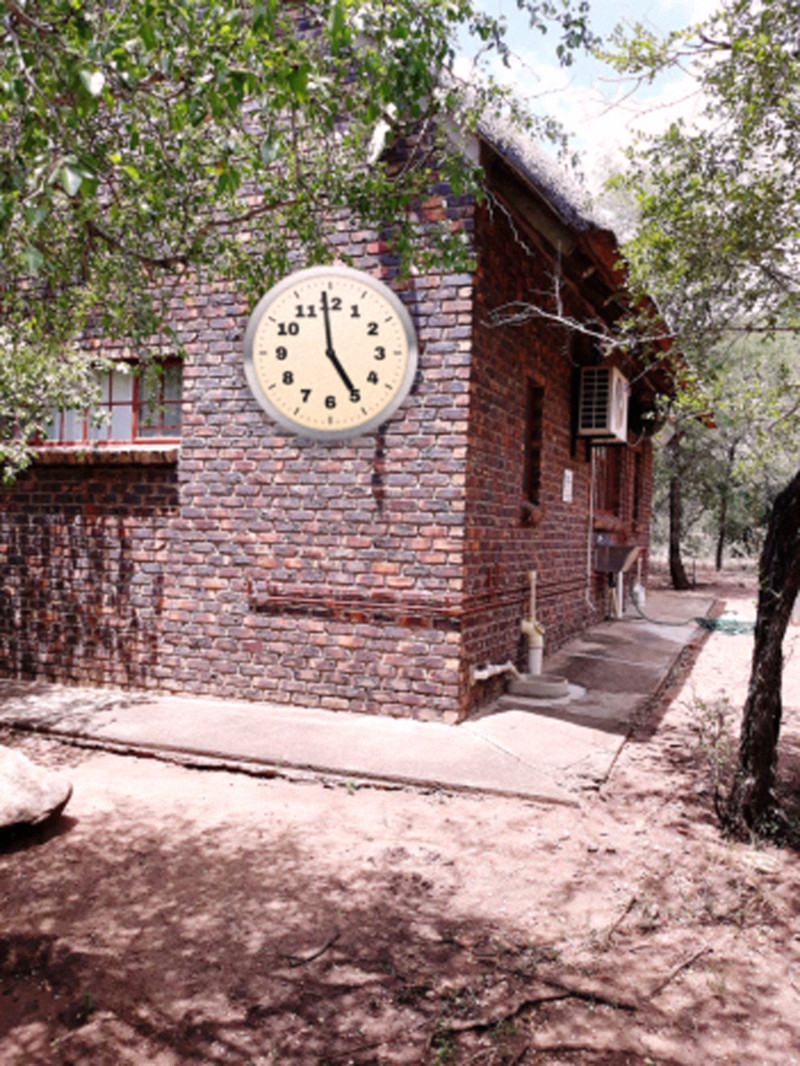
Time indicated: **4:59**
